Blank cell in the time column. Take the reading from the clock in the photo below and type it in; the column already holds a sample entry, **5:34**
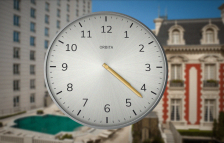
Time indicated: **4:22**
